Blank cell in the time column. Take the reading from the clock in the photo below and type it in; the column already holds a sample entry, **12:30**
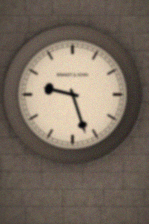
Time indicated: **9:27**
